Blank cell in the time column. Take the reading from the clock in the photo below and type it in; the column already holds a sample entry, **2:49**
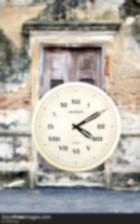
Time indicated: **4:10**
